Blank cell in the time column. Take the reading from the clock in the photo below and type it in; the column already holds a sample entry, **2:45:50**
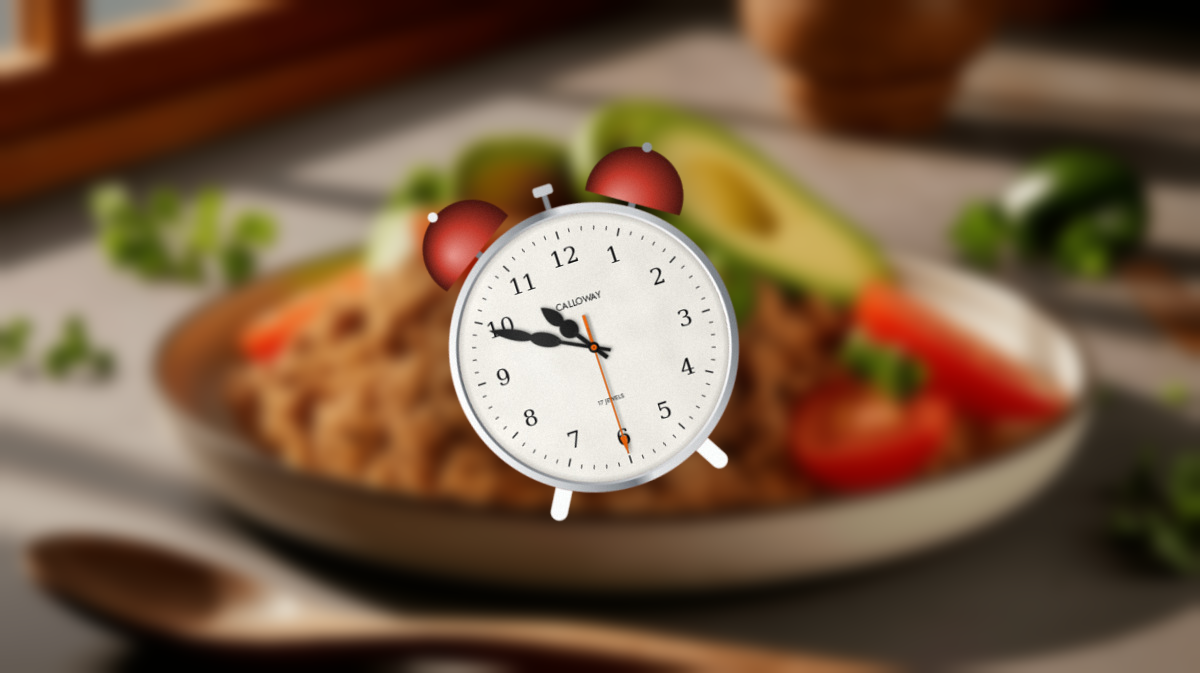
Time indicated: **10:49:30**
